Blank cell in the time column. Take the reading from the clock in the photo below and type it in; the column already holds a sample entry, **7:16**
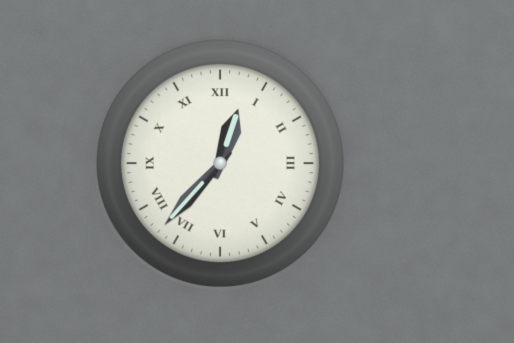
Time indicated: **12:37**
